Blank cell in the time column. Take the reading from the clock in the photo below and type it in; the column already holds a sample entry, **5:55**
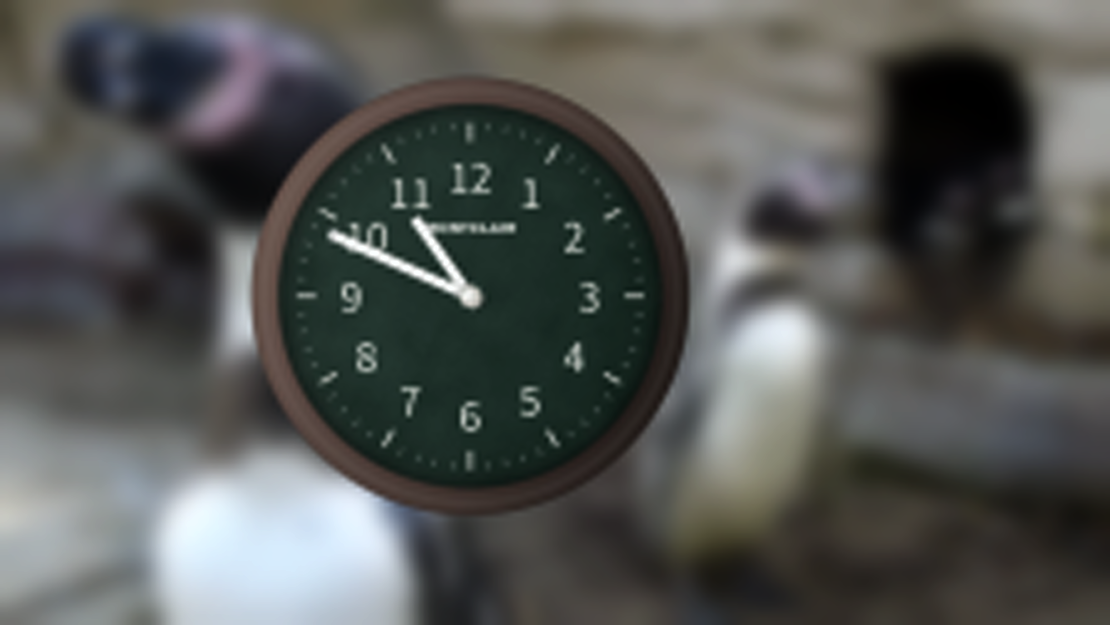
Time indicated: **10:49**
